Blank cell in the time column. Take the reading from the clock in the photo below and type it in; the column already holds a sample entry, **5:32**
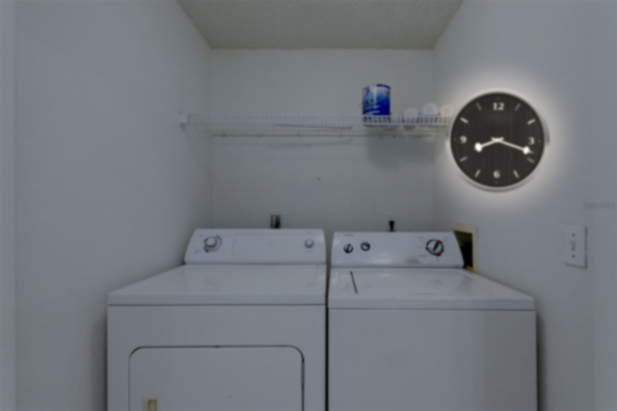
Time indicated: **8:18**
